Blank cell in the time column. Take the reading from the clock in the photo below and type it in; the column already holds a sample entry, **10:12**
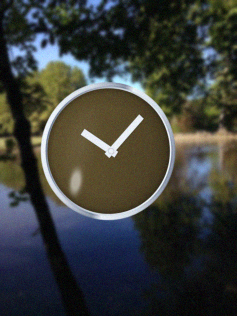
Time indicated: **10:07**
